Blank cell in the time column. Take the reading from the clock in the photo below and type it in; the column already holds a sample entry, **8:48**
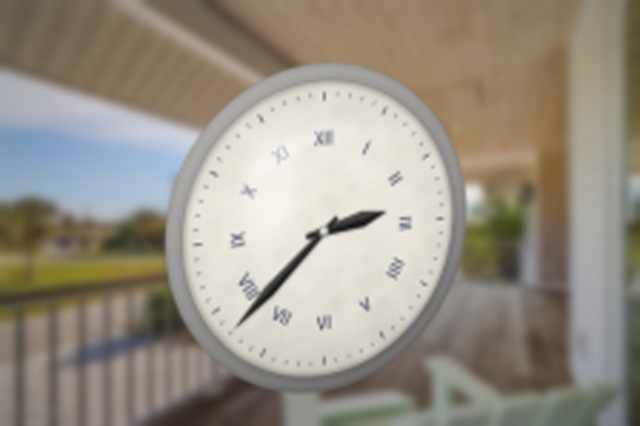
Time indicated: **2:38**
